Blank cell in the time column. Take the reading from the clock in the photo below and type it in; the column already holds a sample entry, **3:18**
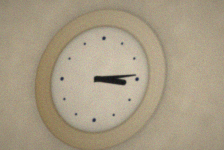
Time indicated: **3:14**
